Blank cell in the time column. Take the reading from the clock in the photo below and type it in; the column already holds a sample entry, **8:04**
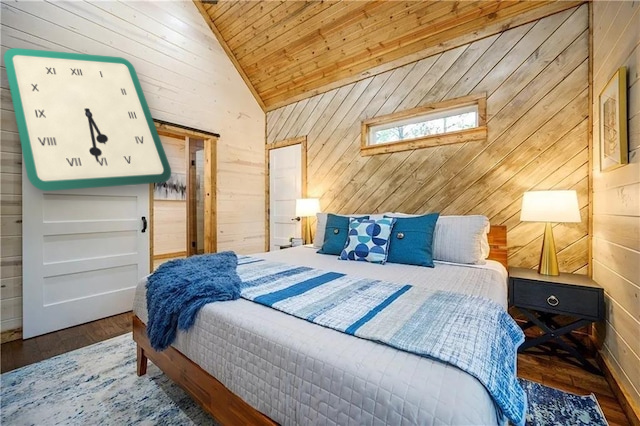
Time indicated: **5:31**
